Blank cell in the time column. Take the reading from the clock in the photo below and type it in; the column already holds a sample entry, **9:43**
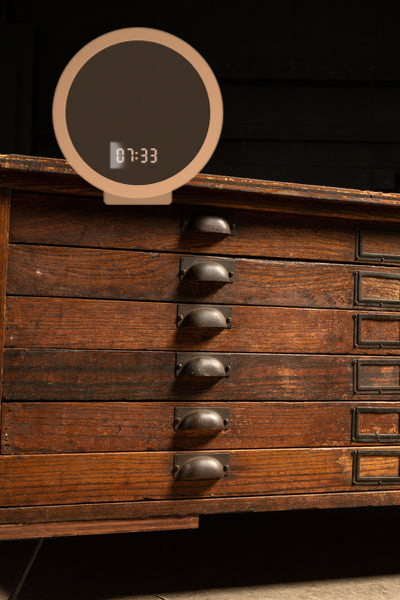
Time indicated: **7:33**
